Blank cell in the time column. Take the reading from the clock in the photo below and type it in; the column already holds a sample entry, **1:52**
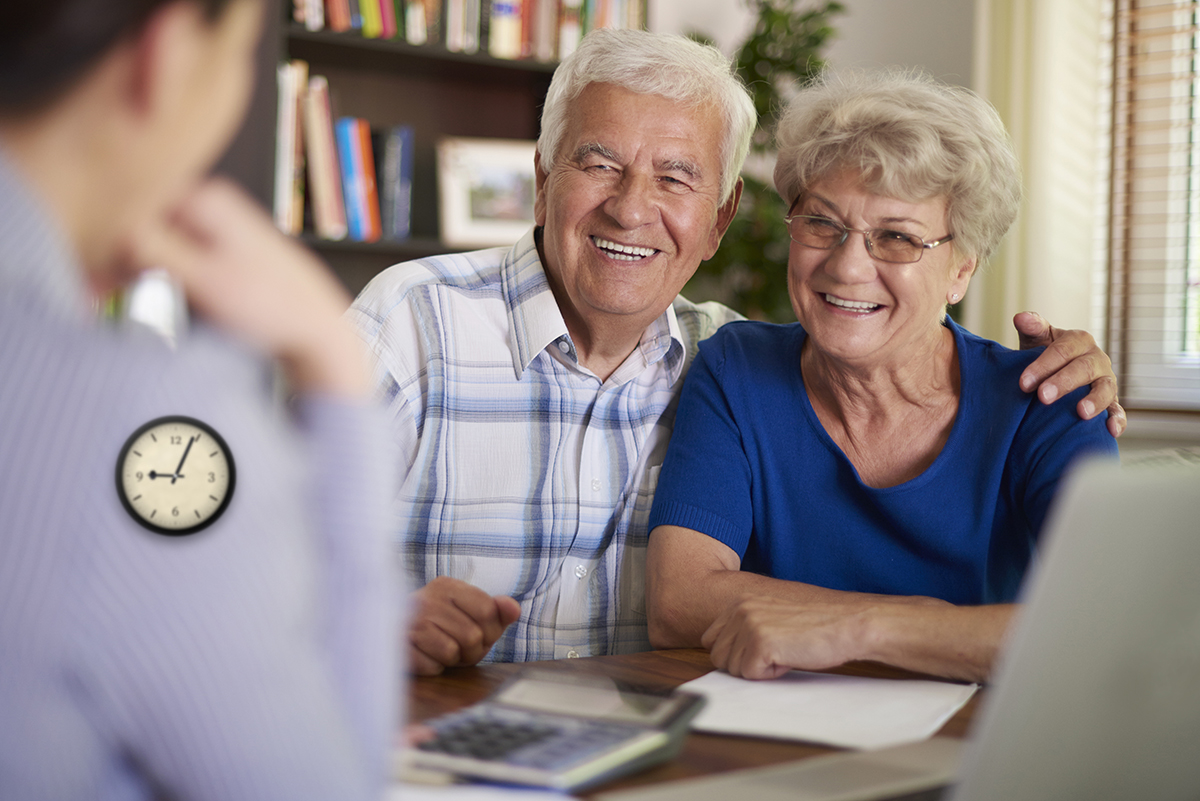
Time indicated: **9:04**
